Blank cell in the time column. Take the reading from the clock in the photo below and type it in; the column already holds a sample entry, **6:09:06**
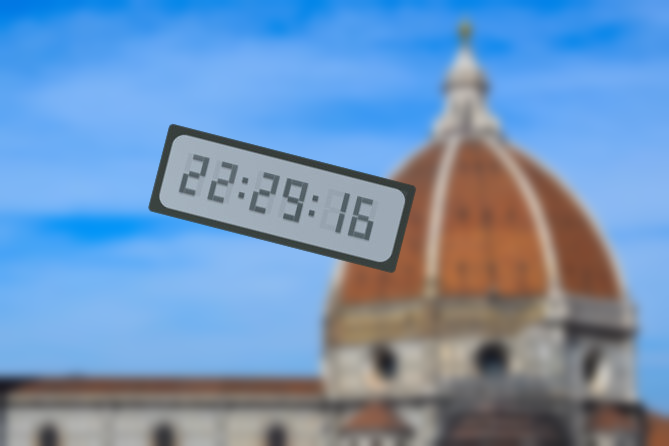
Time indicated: **22:29:16**
